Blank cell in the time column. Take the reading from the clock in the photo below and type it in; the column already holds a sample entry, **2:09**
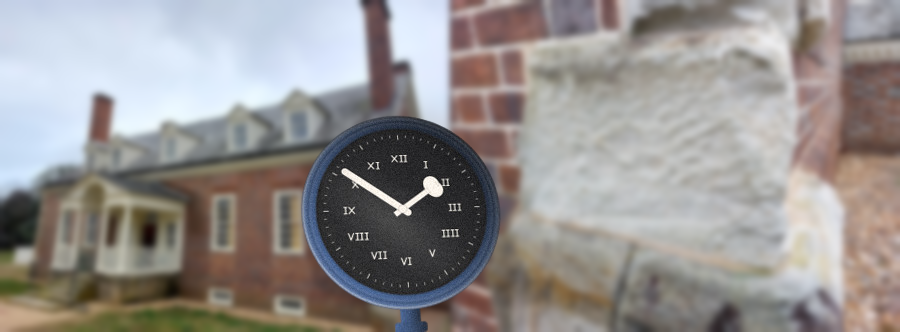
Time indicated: **1:51**
